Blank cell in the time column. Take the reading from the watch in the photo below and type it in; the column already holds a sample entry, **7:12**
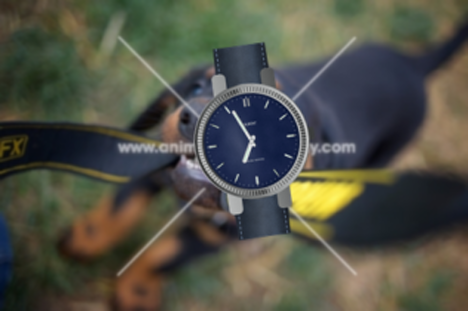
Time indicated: **6:56**
